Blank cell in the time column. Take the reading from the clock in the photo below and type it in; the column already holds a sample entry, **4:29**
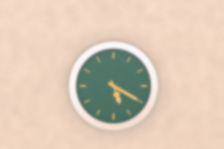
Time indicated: **5:20**
